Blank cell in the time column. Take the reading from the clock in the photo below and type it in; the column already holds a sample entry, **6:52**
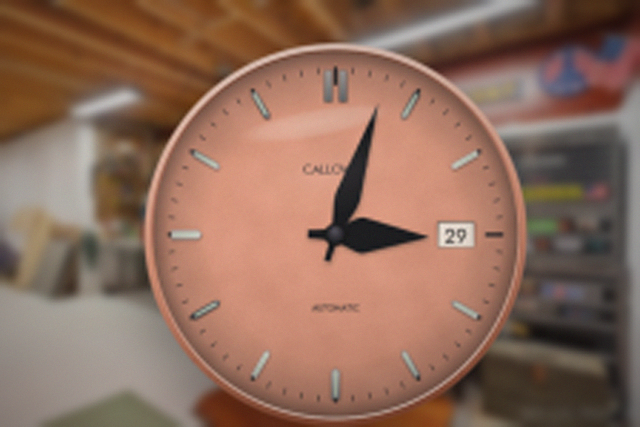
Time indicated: **3:03**
